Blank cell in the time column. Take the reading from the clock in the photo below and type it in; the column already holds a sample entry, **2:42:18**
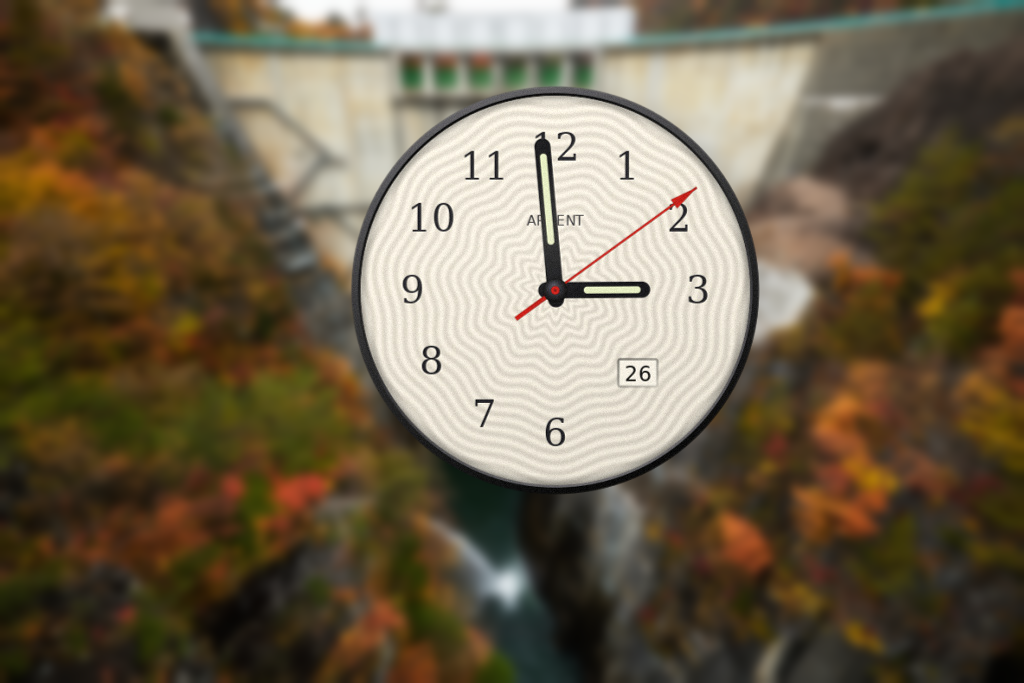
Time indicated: **2:59:09**
